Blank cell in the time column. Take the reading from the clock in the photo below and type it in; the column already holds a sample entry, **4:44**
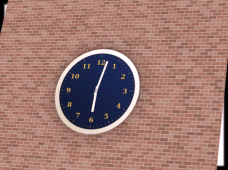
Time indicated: **6:02**
